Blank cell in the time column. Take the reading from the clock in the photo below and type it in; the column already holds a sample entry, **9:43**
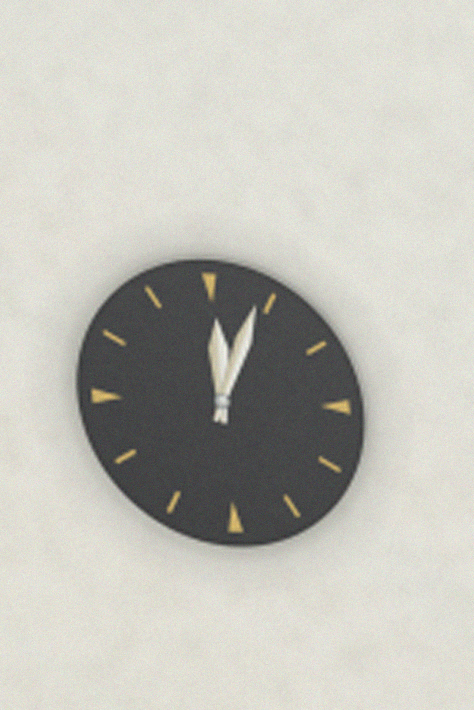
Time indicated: **12:04**
